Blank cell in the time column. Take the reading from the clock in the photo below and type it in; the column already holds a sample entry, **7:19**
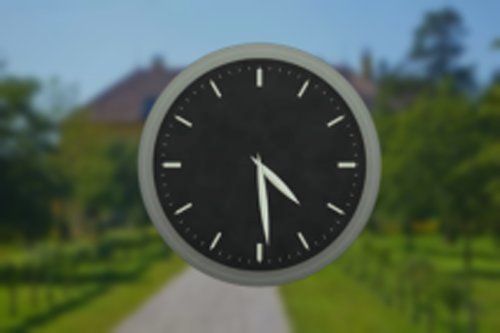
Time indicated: **4:29**
